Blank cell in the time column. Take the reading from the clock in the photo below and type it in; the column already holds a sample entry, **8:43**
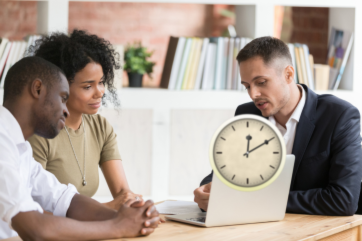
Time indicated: **12:10**
